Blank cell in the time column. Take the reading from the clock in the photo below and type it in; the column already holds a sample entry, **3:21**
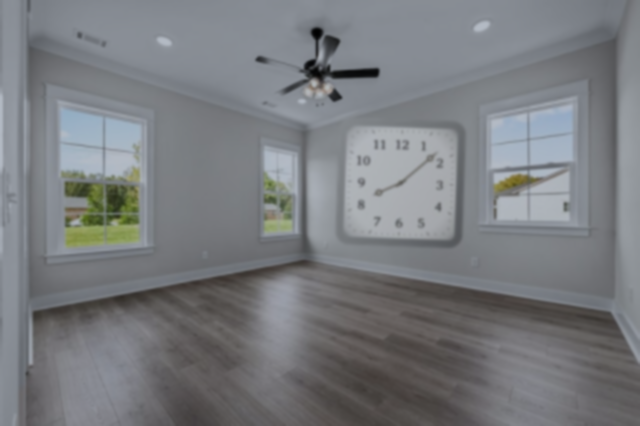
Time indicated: **8:08**
